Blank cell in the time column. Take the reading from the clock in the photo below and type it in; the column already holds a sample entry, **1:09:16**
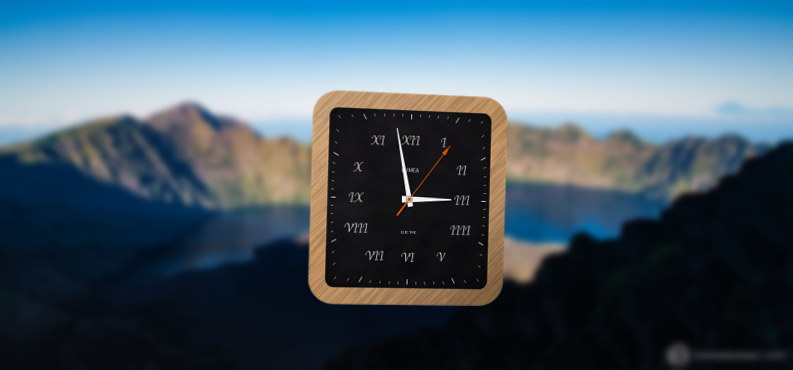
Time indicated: **2:58:06**
